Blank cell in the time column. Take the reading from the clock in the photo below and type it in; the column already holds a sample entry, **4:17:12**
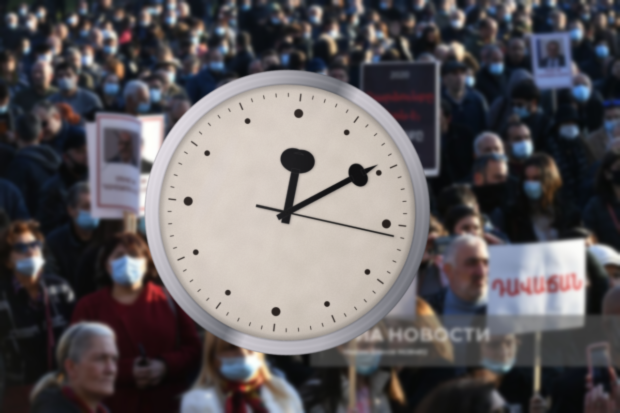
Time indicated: **12:09:16**
